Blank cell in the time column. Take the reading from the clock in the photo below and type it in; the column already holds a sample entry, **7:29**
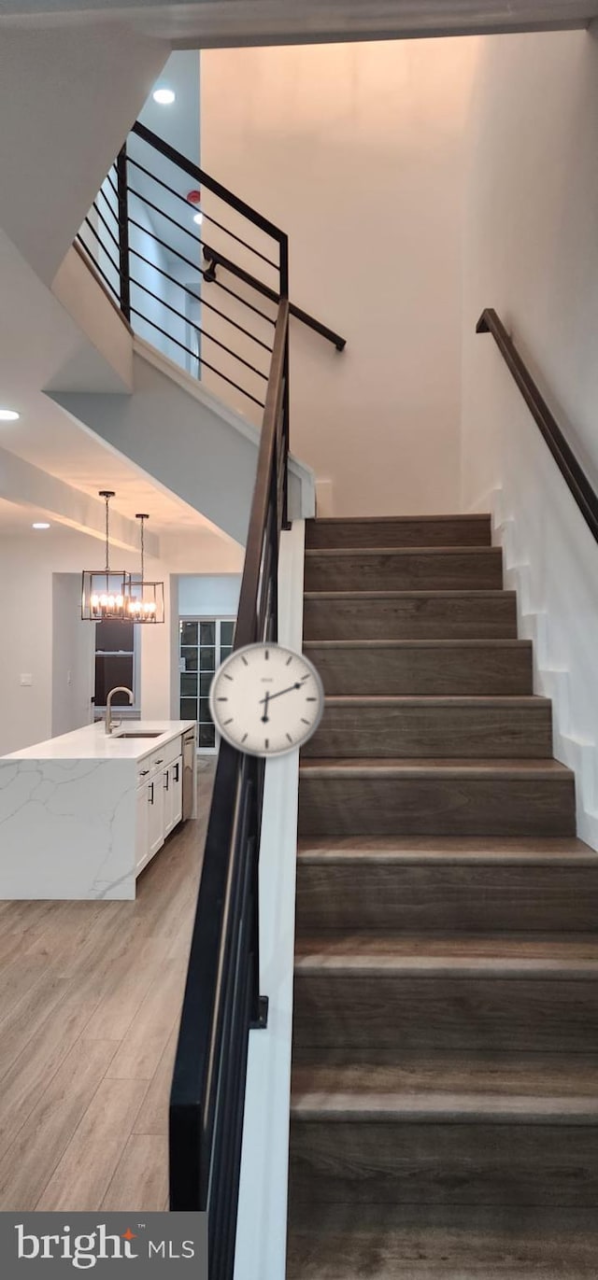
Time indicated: **6:11**
